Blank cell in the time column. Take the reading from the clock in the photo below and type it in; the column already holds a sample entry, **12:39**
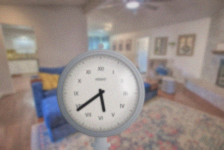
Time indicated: **5:39**
